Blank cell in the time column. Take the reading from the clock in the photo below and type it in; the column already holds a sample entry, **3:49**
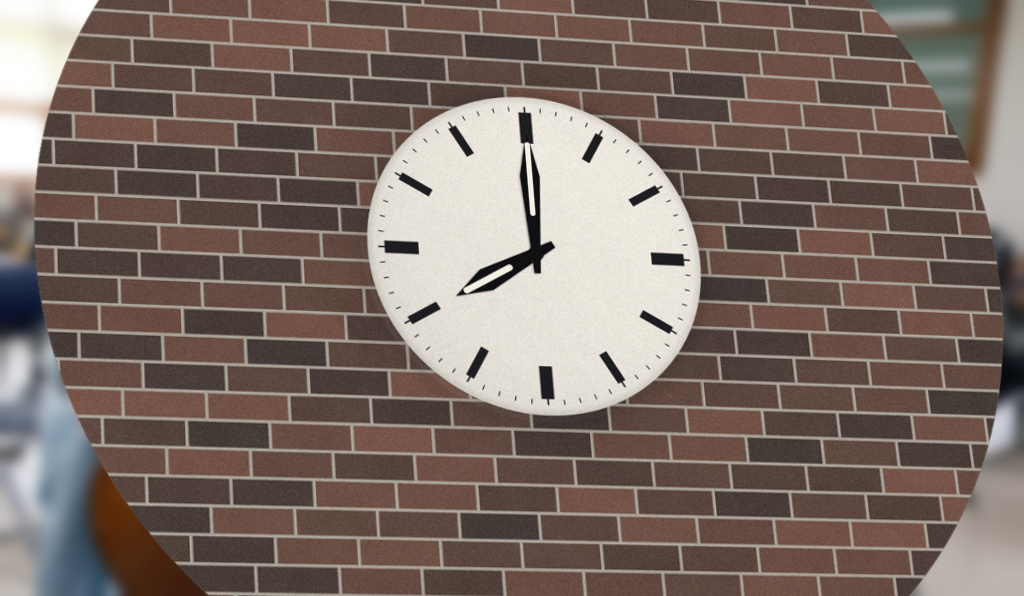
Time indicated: **8:00**
